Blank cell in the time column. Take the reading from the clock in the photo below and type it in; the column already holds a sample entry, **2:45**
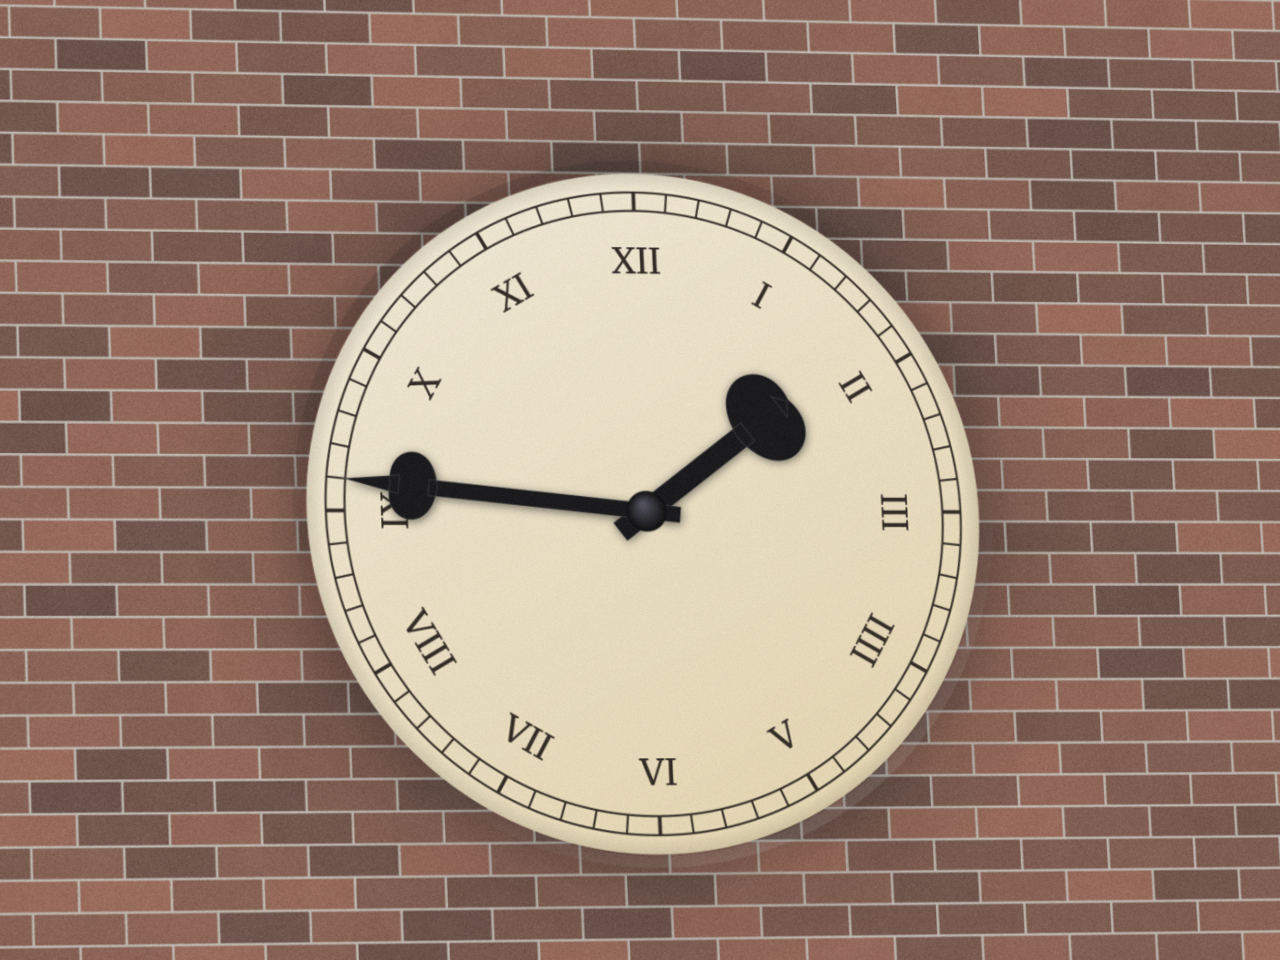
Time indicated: **1:46**
